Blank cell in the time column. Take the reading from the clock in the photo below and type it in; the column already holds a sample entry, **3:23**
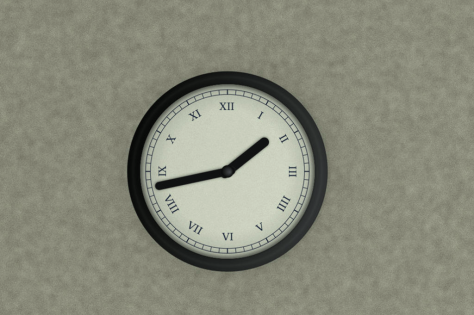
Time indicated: **1:43**
